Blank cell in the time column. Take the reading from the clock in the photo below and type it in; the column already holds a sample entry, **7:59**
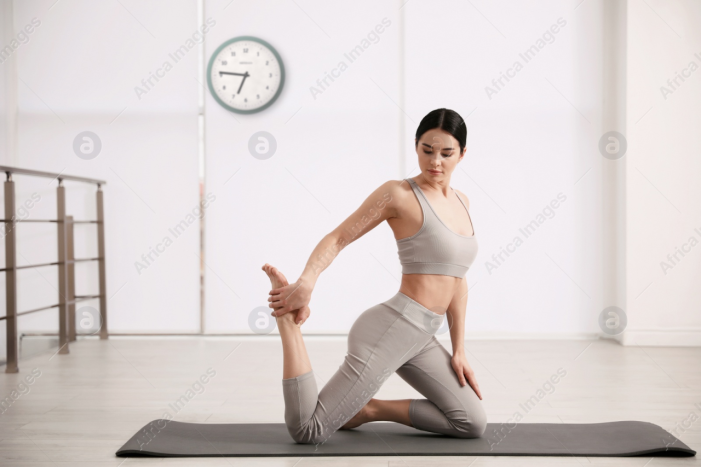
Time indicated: **6:46**
